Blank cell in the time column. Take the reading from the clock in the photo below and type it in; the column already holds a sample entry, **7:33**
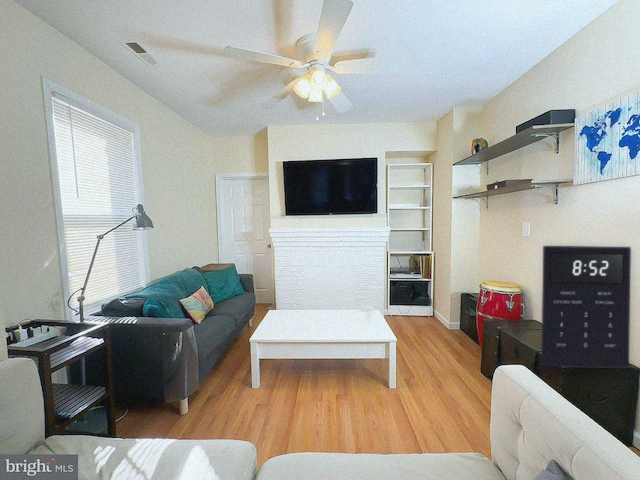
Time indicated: **8:52**
